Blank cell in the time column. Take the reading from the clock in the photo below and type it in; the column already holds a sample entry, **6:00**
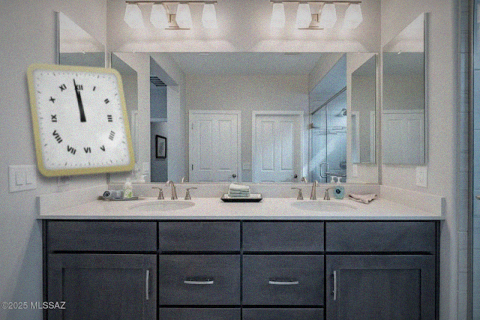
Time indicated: **11:59**
